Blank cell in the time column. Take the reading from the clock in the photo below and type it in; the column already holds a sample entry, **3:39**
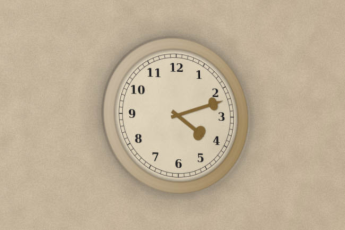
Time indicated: **4:12**
